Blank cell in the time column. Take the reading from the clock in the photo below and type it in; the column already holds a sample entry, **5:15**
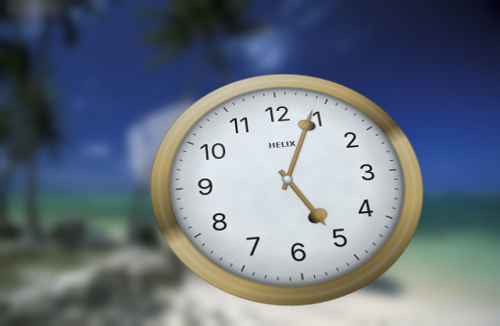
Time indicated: **5:04**
